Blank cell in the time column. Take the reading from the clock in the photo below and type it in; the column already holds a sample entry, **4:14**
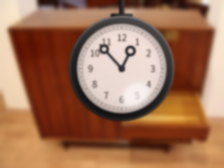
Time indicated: **12:53**
